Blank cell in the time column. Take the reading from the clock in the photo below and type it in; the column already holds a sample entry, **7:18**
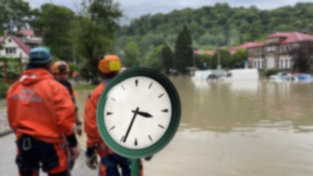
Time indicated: **3:34**
